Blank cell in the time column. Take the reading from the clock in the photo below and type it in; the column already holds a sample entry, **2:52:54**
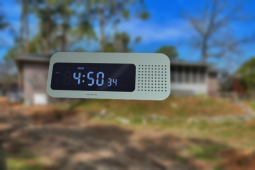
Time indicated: **4:50:34**
